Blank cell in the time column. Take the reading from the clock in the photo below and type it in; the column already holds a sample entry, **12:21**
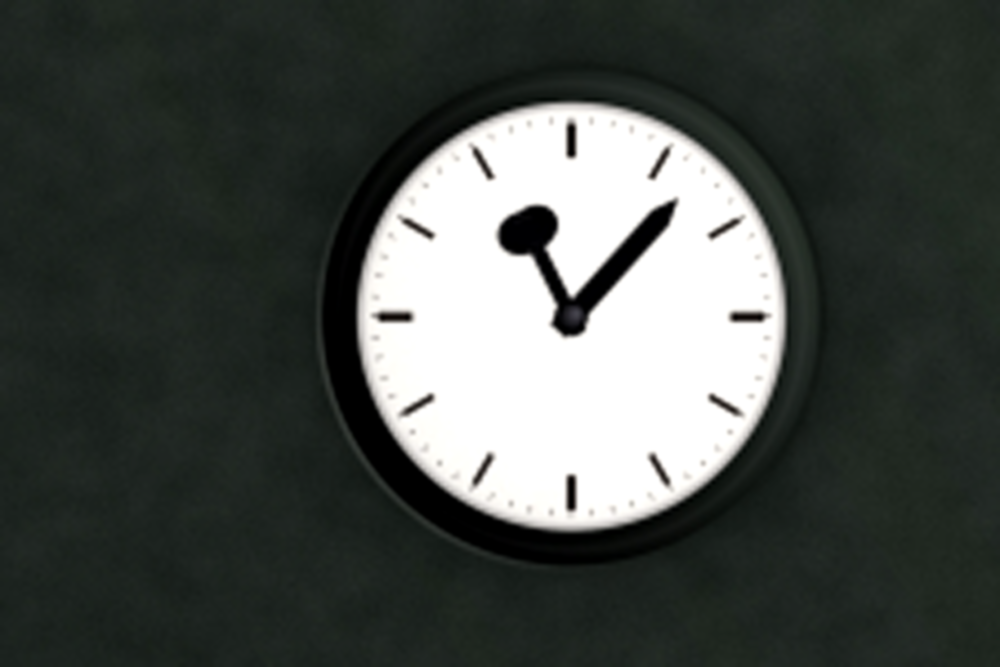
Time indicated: **11:07**
